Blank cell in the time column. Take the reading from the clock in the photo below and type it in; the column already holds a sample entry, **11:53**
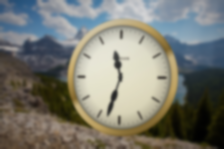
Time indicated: **11:33**
